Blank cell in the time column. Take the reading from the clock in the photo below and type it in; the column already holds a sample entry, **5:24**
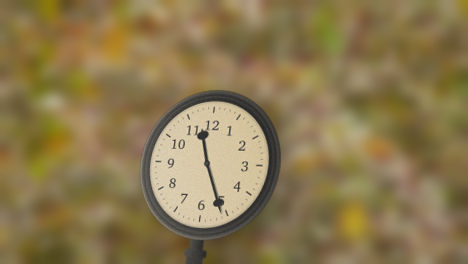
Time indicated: **11:26**
